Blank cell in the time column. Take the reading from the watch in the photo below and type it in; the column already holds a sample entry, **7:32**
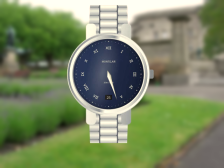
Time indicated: **5:27**
